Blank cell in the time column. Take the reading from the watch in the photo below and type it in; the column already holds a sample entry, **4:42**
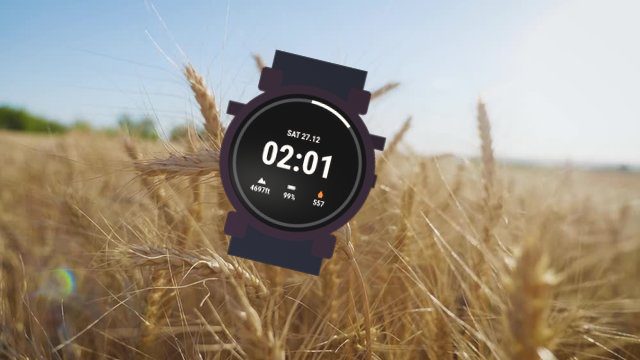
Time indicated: **2:01**
